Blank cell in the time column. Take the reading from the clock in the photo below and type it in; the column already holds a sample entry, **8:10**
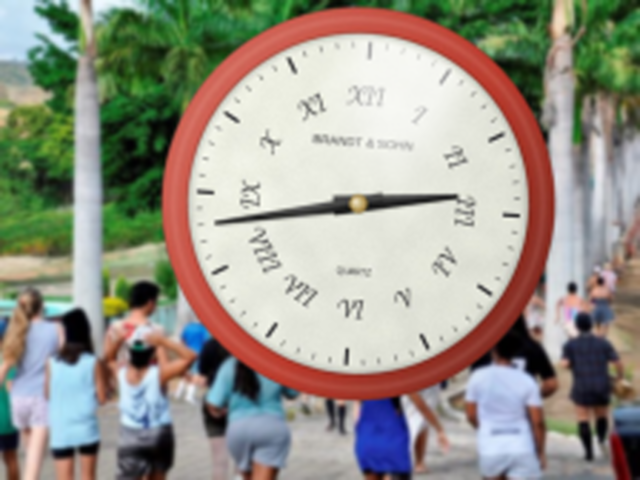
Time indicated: **2:43**
